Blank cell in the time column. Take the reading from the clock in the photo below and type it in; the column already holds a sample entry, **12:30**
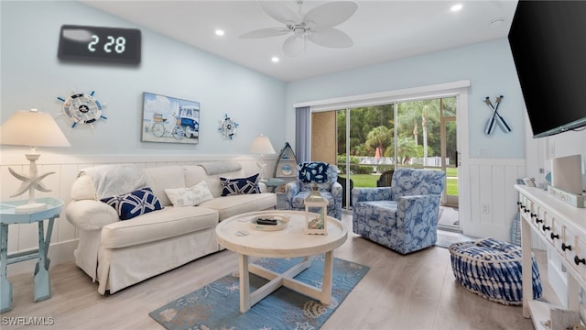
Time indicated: **2:28**
